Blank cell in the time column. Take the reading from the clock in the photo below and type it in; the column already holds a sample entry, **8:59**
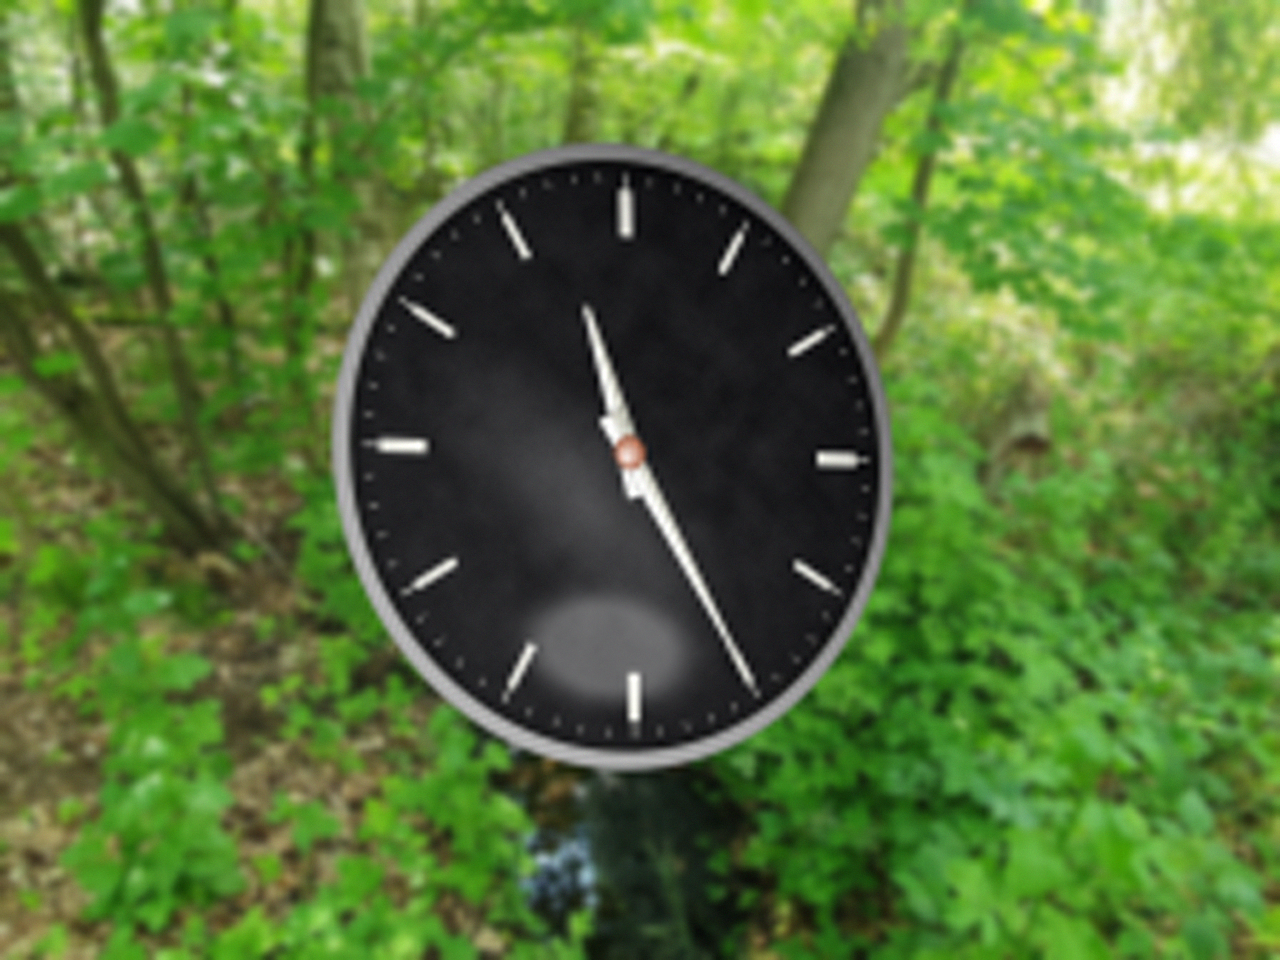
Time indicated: **11:25**
